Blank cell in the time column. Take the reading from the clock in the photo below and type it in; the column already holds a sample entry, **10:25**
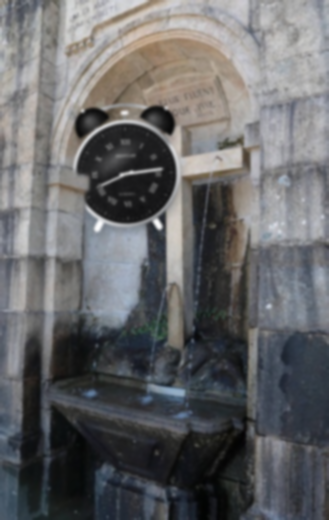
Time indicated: **8:14**
